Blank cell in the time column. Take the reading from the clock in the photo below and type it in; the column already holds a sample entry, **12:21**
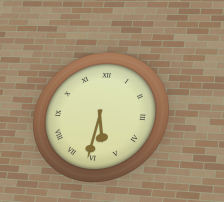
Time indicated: **5:31**
